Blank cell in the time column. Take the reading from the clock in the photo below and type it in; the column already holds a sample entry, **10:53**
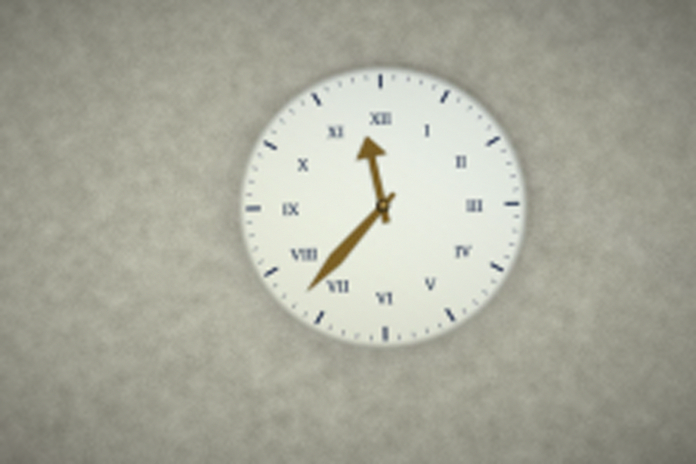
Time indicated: **11:37**
